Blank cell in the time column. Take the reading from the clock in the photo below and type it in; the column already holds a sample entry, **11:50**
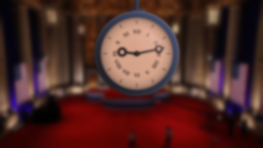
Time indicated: **9:13**
